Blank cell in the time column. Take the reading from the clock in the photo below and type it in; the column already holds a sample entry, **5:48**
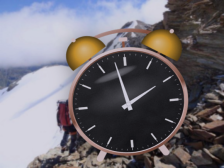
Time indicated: **1:58**
